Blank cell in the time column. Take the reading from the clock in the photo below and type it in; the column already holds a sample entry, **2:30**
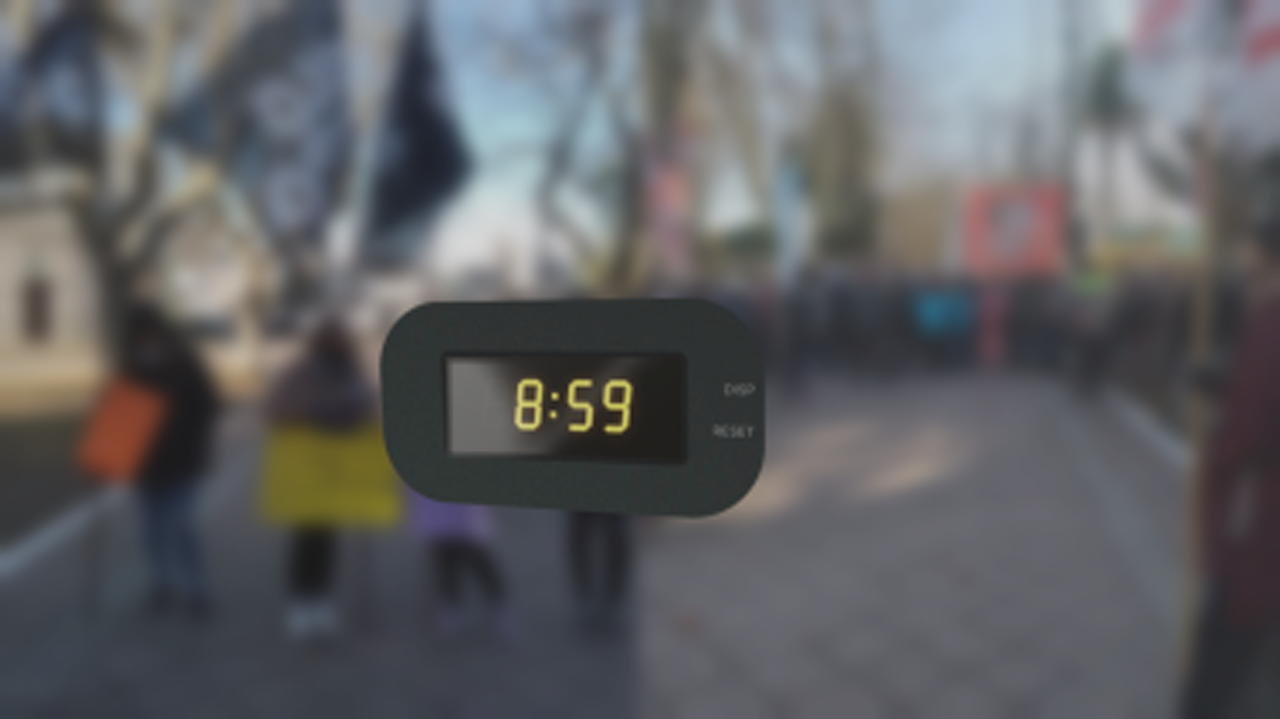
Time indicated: **8:59**
